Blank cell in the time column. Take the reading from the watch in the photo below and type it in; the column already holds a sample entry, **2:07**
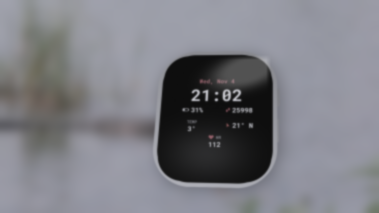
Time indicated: **21:02**
